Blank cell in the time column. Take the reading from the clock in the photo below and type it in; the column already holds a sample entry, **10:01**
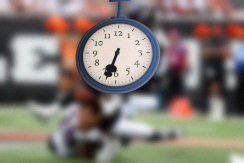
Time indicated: **6:33**
